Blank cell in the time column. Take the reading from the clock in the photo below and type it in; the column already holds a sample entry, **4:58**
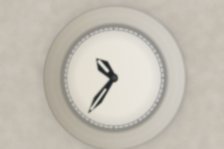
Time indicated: **10:36**
